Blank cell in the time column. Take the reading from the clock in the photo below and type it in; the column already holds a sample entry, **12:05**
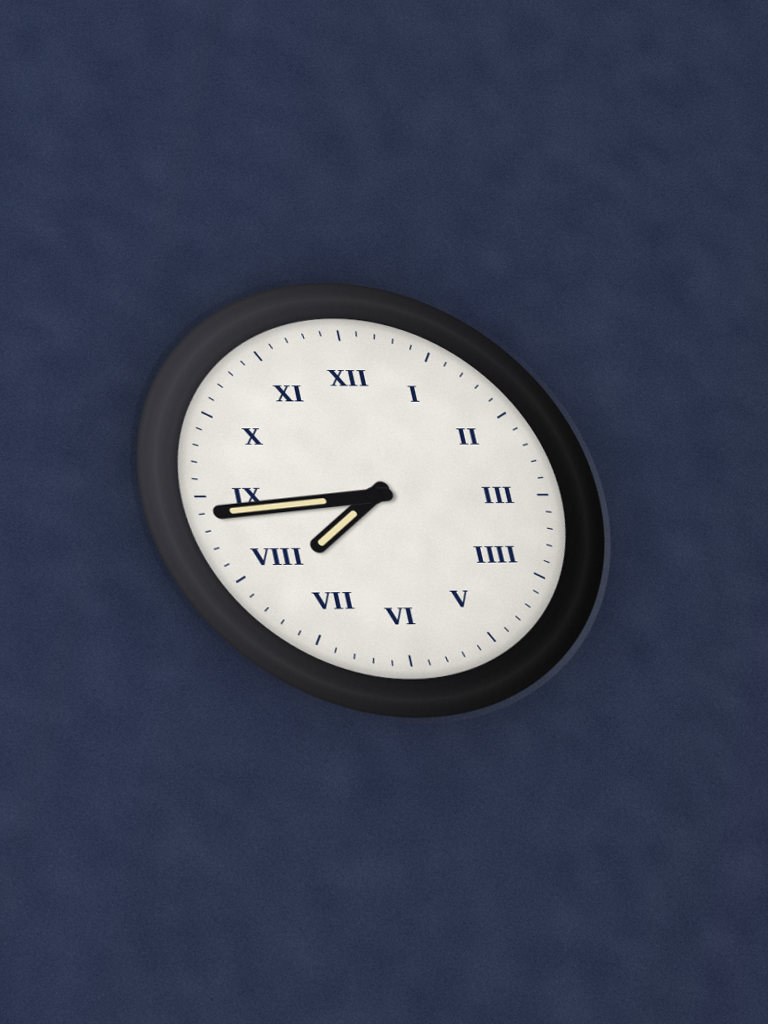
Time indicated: **7:44**
